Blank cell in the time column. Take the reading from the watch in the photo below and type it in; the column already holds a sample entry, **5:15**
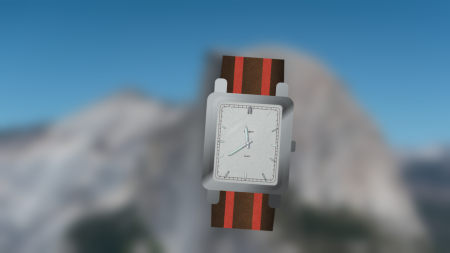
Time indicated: **11:39**
